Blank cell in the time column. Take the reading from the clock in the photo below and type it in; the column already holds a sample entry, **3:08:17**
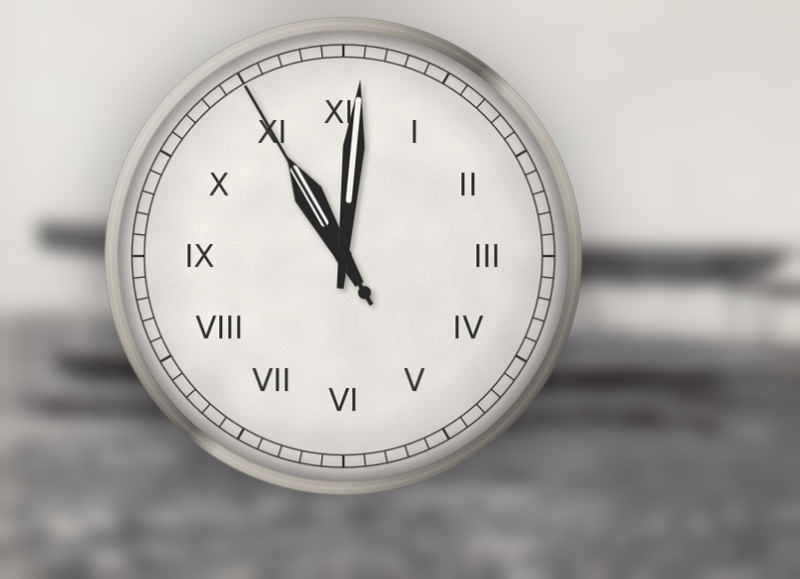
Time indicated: **11:00:55**
